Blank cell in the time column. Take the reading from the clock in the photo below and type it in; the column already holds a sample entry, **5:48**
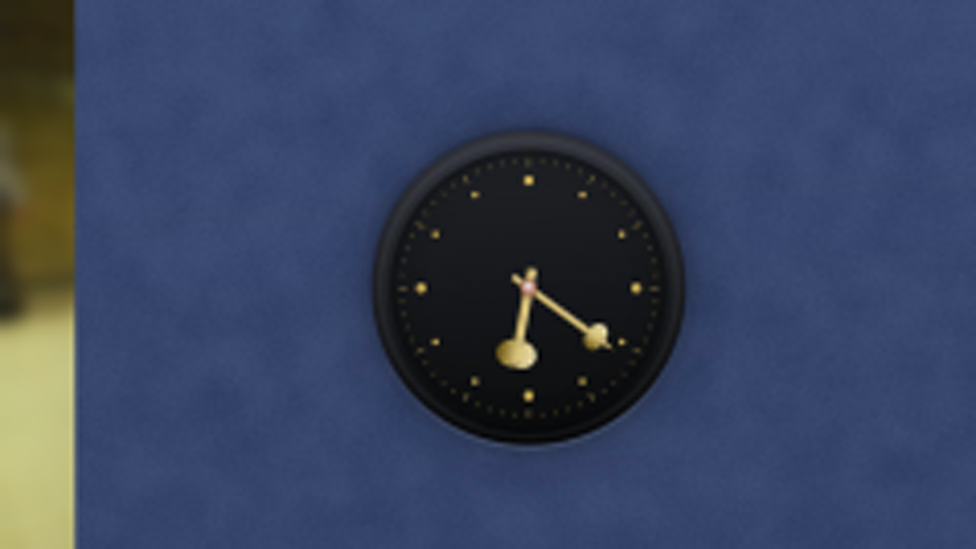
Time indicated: **6:21**
